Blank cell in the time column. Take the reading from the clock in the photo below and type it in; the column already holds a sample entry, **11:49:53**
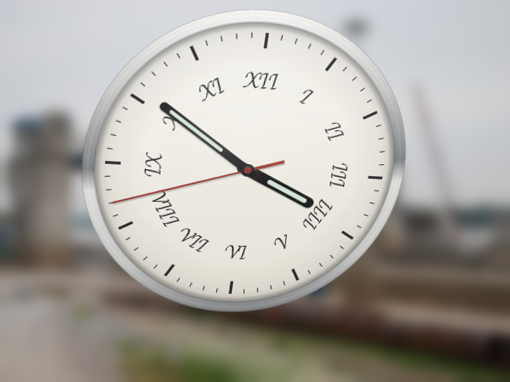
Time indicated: **3:50:42**
